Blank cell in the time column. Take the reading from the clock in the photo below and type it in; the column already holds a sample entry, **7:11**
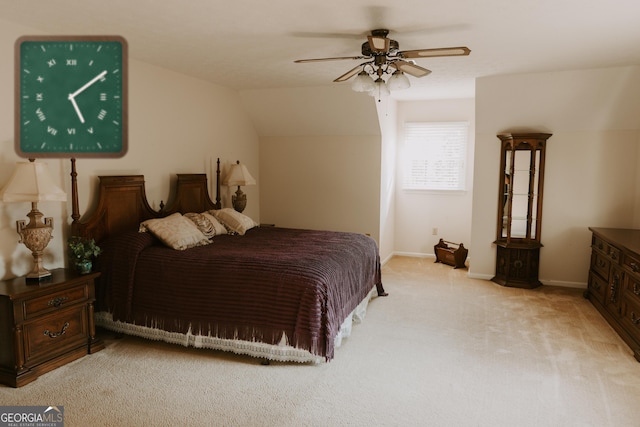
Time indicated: **5:09**
